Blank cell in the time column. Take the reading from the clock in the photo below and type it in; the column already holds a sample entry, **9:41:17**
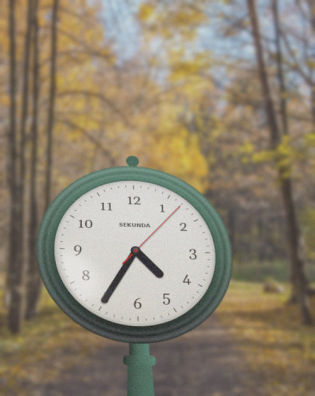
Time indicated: **4:35:07**
